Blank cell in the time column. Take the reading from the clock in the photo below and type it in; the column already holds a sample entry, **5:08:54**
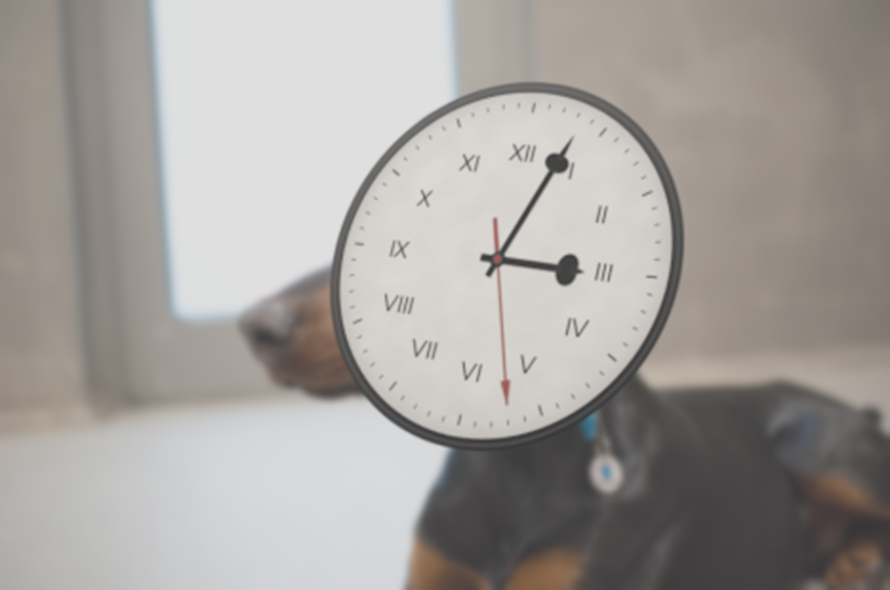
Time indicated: **3:03:27**
